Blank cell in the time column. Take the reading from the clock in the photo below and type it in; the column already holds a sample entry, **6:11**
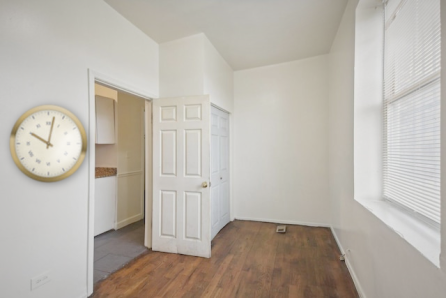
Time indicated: **10:02**
